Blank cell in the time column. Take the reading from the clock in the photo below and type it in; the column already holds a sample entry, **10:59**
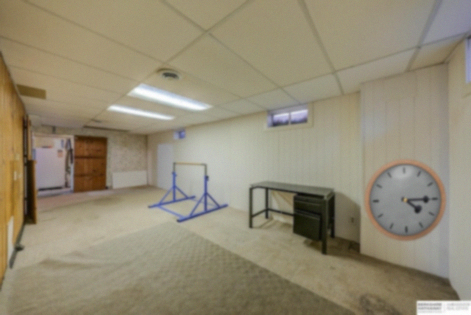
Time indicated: **4:15**
